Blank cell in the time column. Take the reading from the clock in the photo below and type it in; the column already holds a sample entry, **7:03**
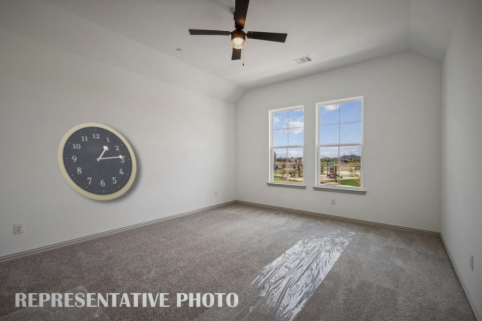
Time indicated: **1:14**
